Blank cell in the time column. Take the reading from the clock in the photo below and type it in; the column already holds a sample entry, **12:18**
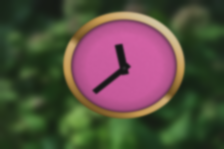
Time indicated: **11:38**
